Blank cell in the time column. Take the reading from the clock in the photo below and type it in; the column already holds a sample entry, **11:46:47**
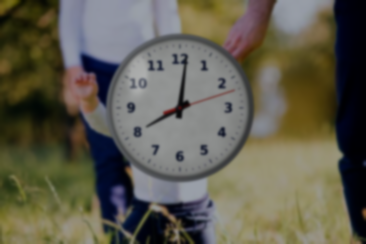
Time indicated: **8:01:12**
